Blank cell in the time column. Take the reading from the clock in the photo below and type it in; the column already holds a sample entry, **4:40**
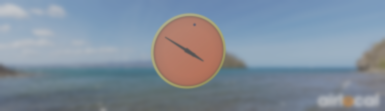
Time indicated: **3:49**
